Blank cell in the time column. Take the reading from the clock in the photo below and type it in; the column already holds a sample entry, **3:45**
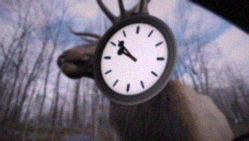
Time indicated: **9:52**
